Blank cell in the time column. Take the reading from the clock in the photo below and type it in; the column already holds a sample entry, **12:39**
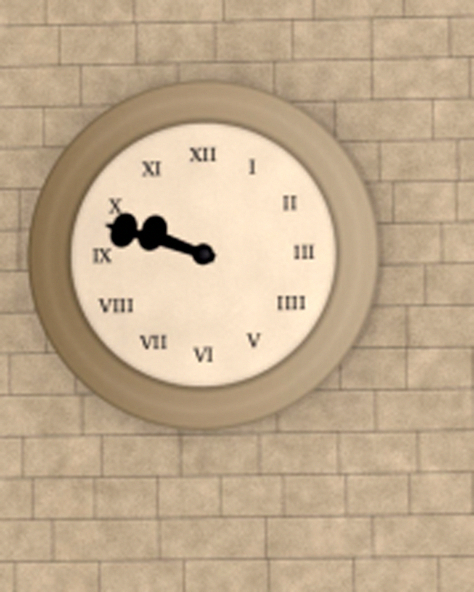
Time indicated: **9:48**
